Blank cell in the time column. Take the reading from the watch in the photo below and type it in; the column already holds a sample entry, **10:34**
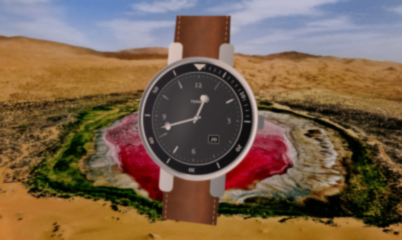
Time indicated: **12:42**
